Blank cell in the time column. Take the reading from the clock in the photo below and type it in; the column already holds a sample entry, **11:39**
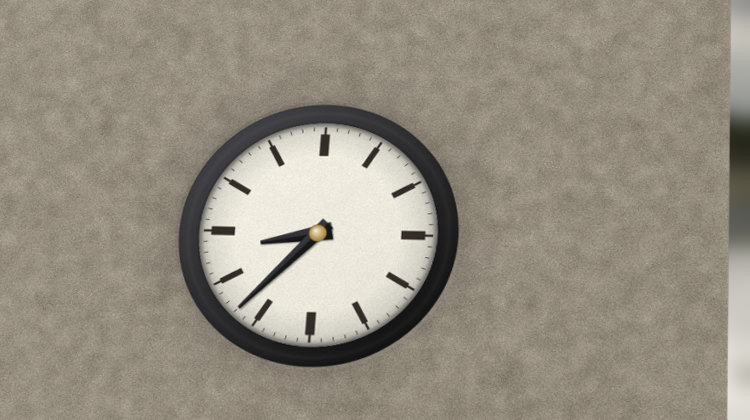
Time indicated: **8:37**
